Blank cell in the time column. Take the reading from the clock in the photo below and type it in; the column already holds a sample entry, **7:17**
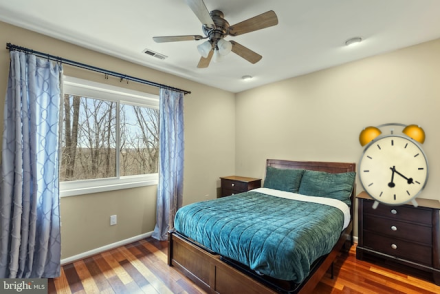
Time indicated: **6:21**
